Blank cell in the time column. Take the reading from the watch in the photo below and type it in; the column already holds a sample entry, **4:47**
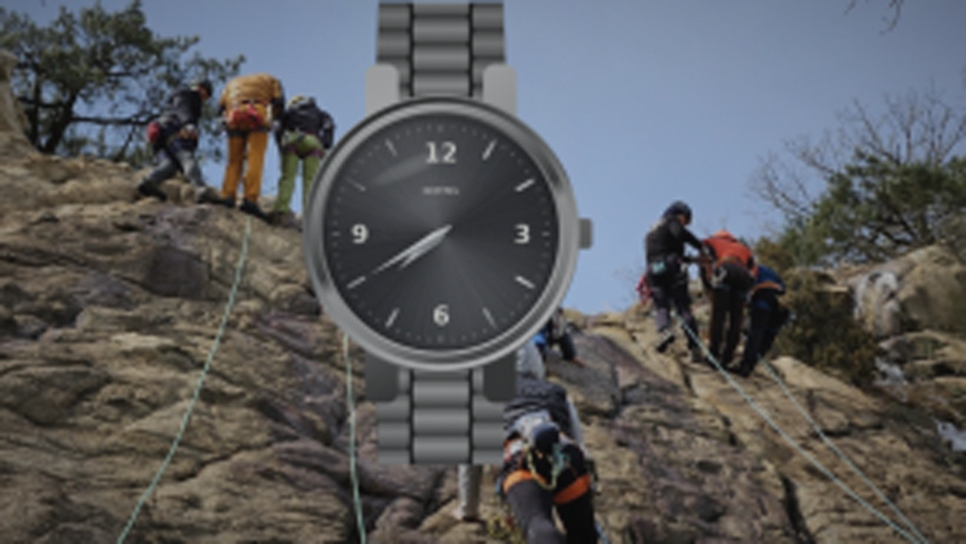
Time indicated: **7:40**
